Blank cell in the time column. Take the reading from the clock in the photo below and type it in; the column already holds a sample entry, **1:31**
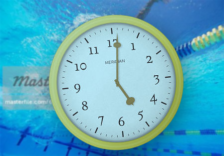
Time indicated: **5:01**
